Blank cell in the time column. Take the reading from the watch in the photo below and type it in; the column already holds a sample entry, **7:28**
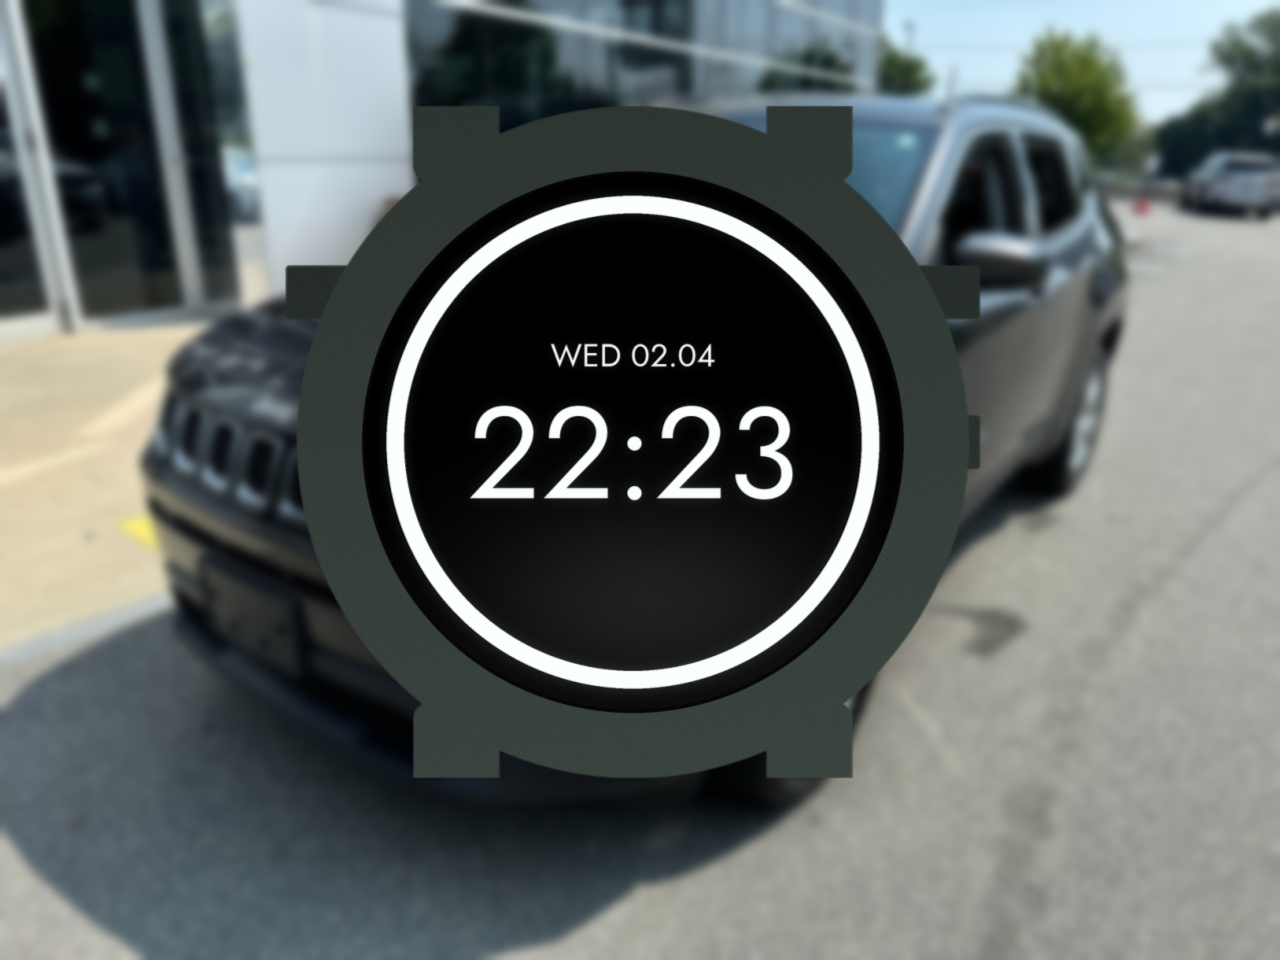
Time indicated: **22:23**
